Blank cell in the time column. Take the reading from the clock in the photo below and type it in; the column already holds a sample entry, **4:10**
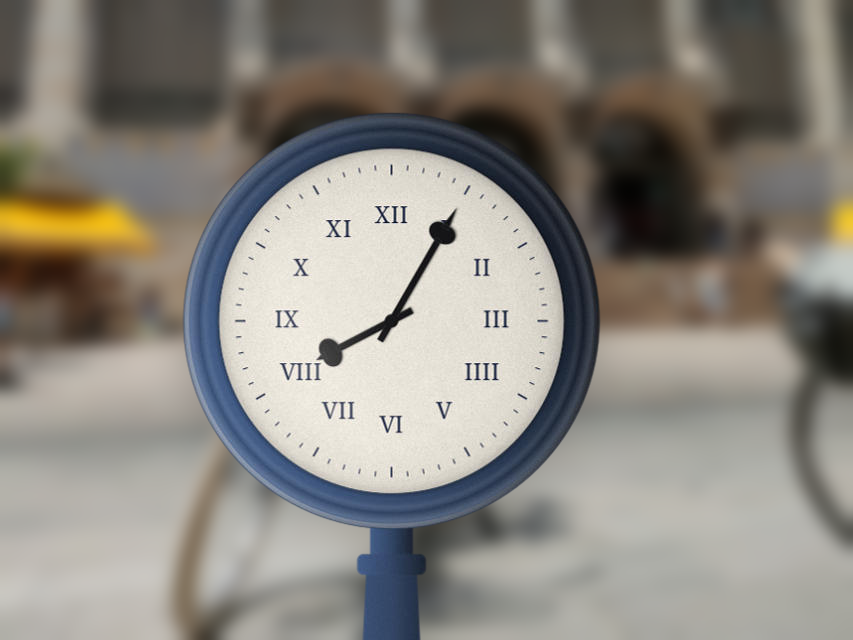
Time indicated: **8:05**
